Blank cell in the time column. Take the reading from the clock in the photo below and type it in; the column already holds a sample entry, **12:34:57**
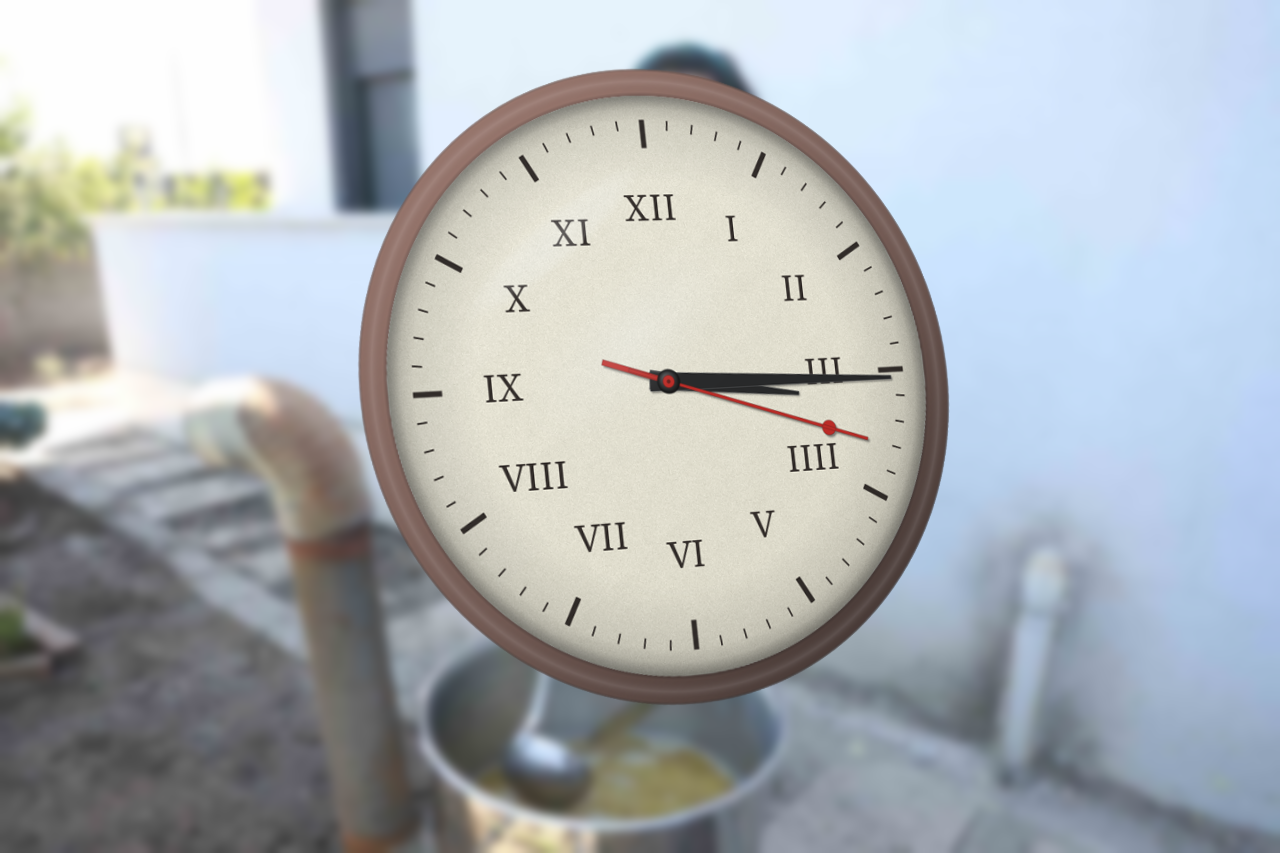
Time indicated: **3:15:18**
